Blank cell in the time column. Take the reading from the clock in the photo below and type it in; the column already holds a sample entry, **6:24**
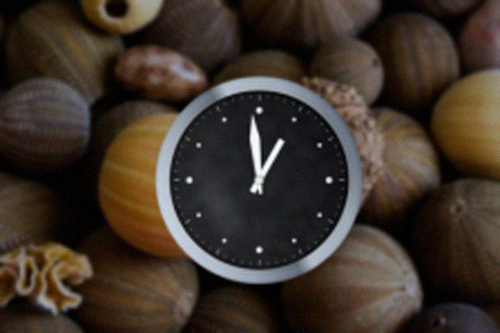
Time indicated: **12:59**
